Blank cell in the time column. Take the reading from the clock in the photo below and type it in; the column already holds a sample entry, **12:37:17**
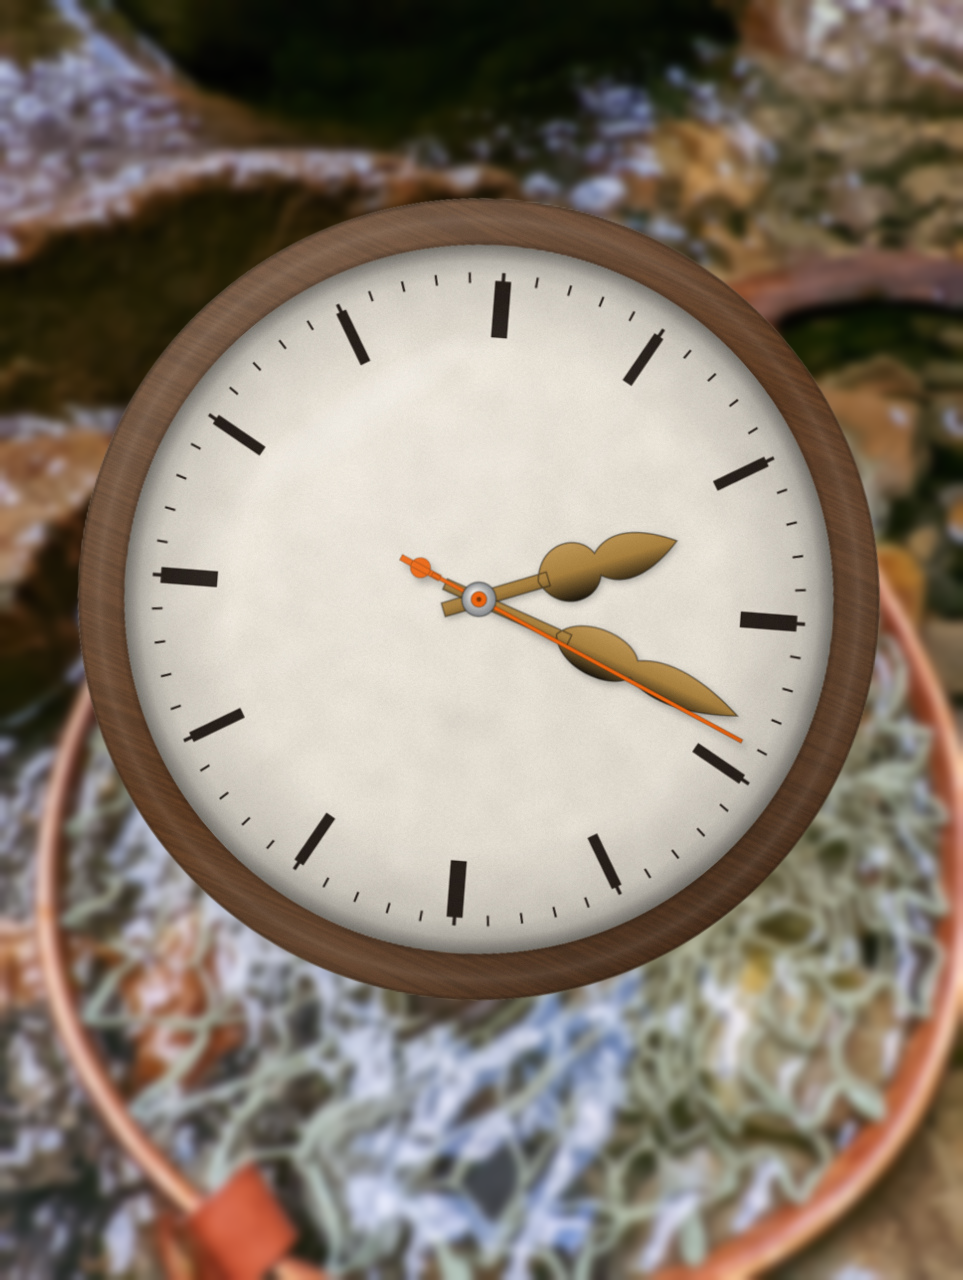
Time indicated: **2:18:19**
